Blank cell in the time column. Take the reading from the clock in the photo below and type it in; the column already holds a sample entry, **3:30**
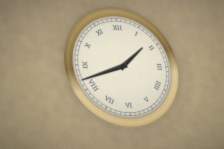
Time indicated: **1:42**
